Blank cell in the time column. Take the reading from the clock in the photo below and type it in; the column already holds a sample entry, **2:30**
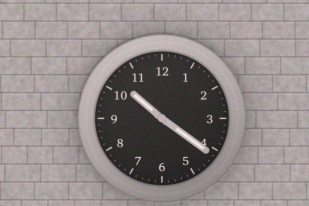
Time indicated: **10:21**
